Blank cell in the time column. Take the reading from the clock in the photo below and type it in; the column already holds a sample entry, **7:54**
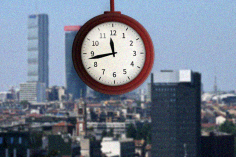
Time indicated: **11:43**
